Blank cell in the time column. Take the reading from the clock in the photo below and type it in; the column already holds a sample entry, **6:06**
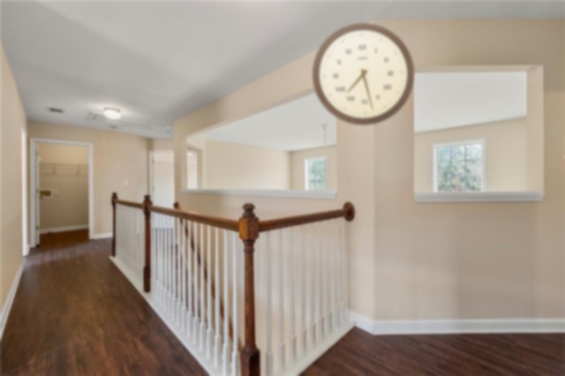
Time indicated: **7:28**
